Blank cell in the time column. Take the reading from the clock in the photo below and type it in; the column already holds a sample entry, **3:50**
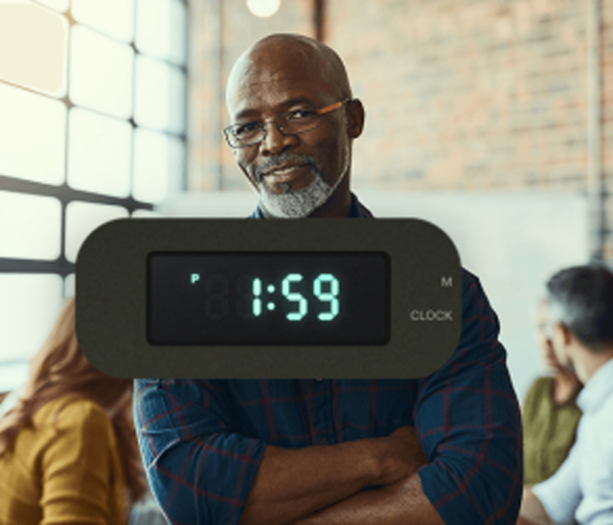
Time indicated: **1:59**
